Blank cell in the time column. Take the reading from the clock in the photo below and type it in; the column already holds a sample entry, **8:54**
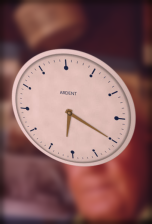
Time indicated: **6:20**
